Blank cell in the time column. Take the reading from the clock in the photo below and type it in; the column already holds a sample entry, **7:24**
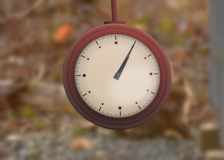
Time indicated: **1:05**
